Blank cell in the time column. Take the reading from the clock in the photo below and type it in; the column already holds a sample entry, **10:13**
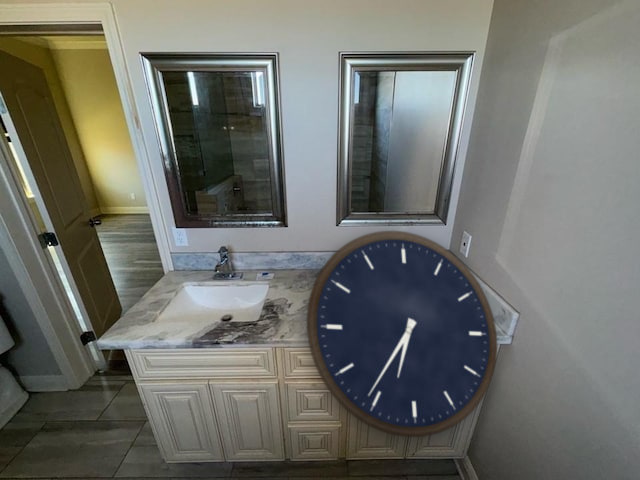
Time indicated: **6:36**
